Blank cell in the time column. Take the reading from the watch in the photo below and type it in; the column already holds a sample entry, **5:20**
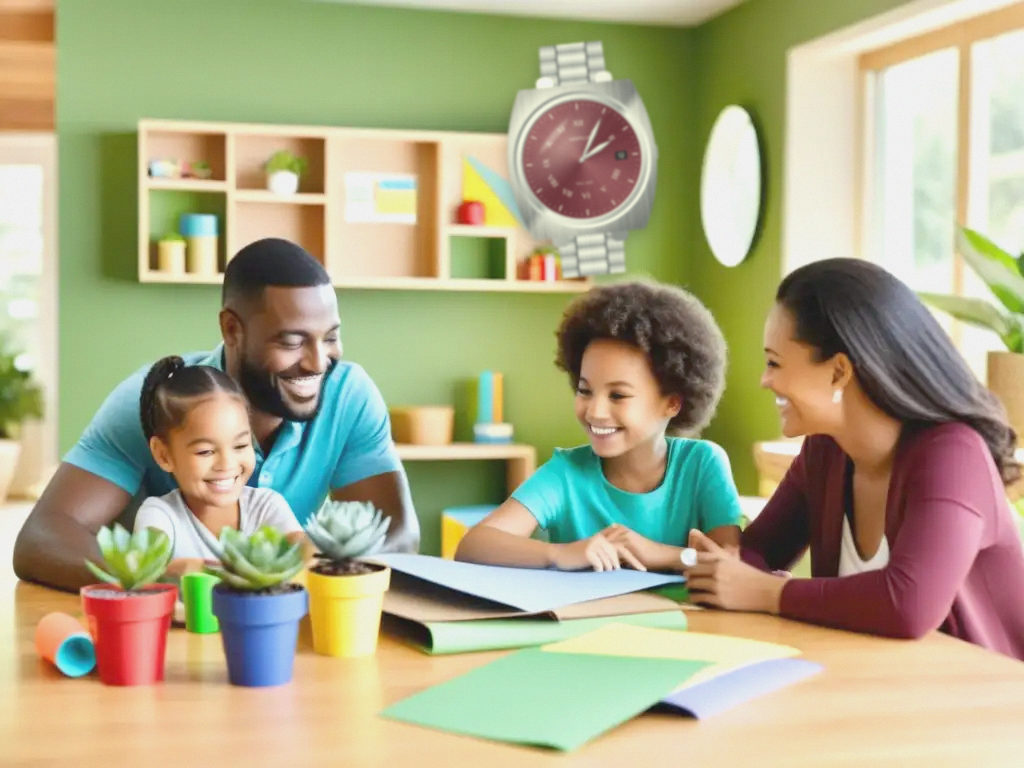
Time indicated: **2:05**
